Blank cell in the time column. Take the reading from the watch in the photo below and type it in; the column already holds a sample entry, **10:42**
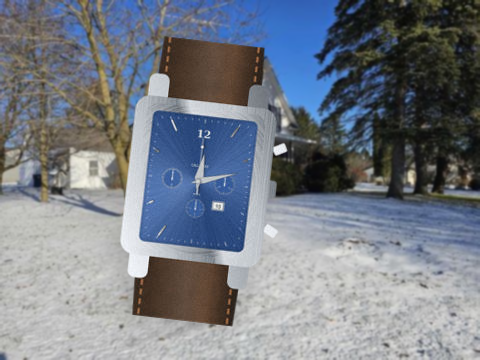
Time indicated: **12:12**
